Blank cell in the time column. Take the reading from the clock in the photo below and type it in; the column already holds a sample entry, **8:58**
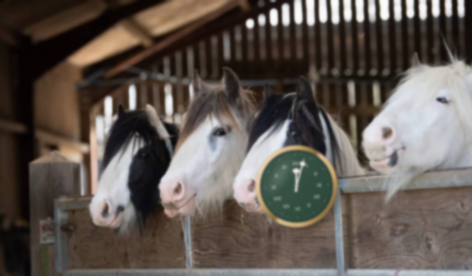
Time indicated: **12:03**
